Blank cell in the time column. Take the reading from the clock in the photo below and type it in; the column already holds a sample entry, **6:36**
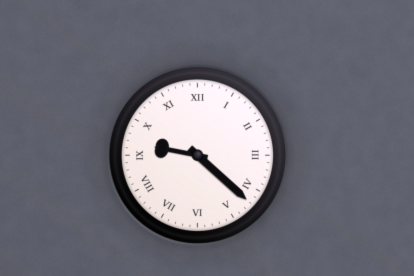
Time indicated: **9:22**
